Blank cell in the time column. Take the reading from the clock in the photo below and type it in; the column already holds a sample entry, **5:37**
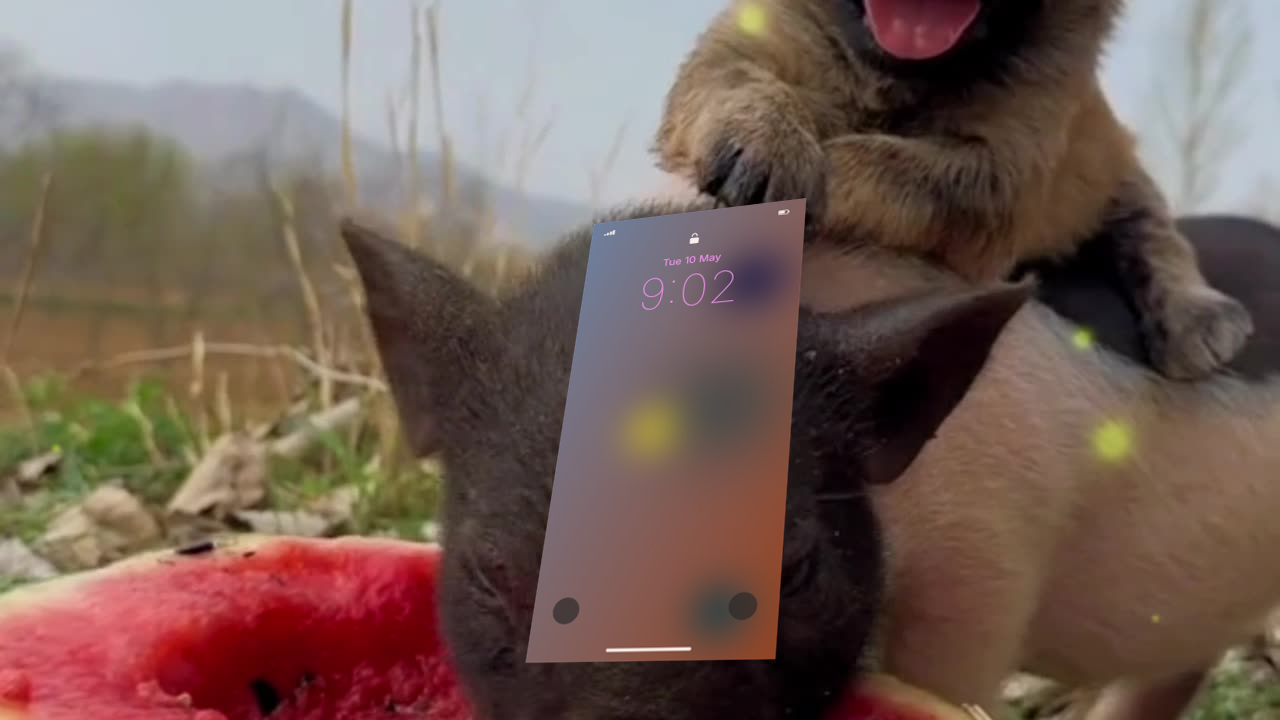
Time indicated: **9:02**
